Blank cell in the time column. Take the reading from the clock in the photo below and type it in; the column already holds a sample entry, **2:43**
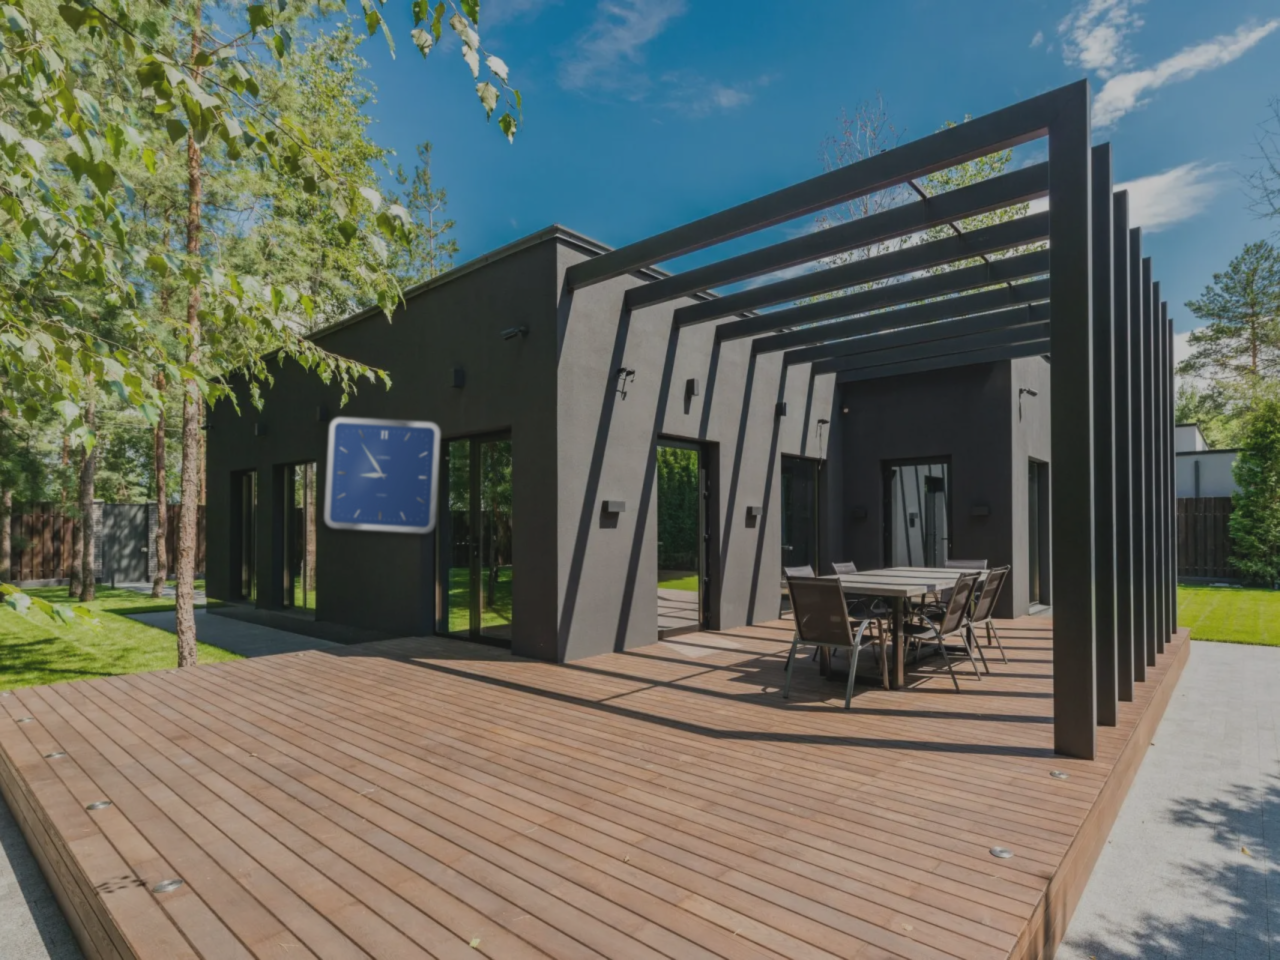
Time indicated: **8:54**
